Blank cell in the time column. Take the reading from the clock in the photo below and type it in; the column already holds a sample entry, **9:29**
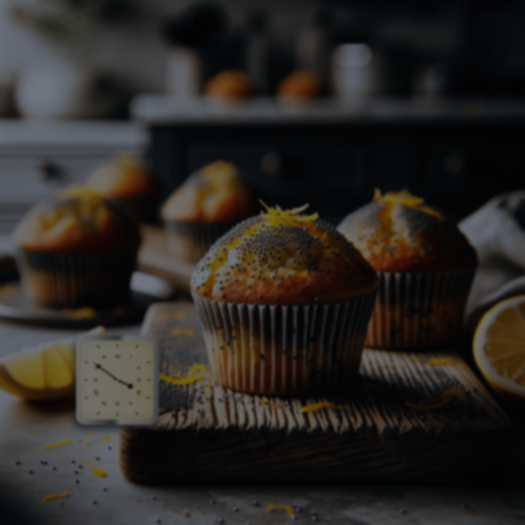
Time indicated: **3:51**
